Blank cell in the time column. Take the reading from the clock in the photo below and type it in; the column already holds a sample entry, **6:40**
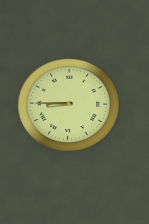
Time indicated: **8:45**
